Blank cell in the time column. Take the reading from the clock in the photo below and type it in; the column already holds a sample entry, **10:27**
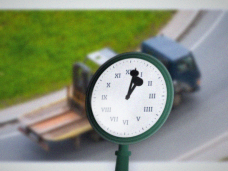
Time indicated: **1:02**
